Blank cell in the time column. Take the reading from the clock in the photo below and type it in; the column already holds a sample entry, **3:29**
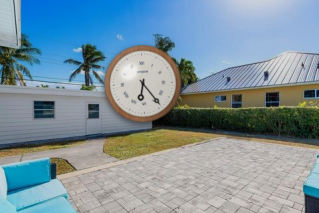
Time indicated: **6:24**
